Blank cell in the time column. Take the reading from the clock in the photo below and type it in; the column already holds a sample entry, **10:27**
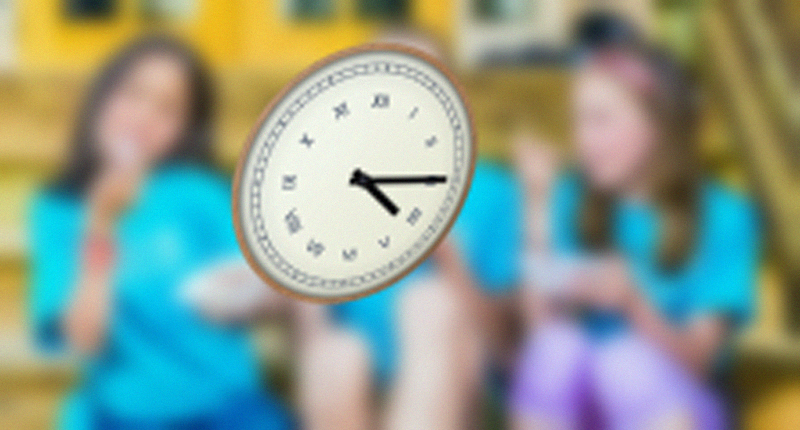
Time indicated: **4:15**
